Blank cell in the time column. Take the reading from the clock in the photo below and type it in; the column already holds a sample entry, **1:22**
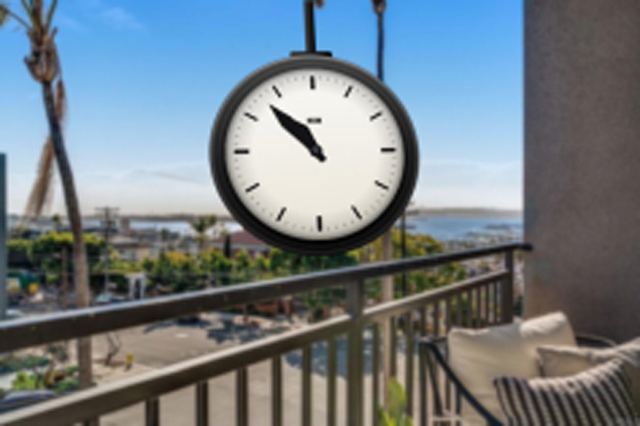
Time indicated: **10:53**
